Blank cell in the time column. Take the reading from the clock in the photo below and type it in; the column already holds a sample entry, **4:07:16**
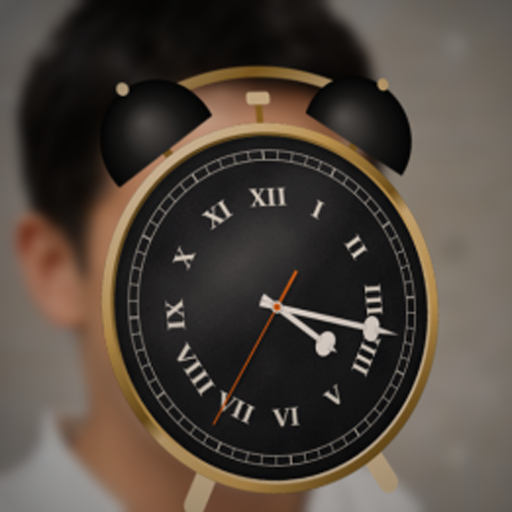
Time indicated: **4:17:36**
